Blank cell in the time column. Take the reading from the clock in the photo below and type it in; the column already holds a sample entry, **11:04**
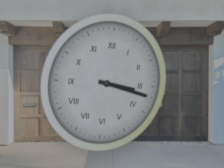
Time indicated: **3:17**
